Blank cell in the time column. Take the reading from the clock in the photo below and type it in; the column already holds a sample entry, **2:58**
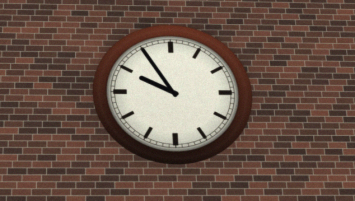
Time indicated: **9:55**
